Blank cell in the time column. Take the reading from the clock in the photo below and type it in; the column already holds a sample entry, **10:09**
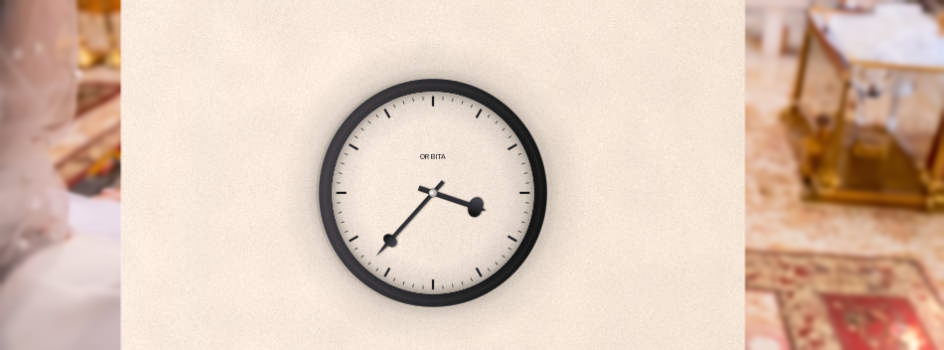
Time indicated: **3:37**
